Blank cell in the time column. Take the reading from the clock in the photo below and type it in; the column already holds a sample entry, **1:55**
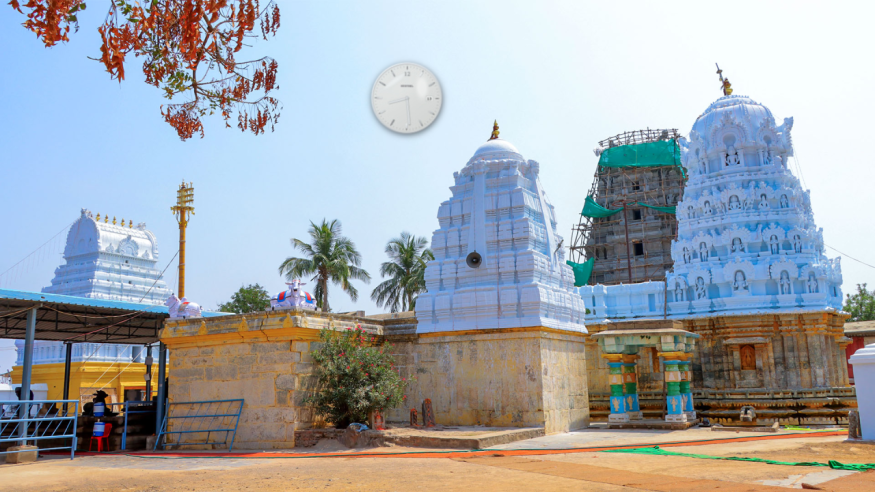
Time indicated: **8:29**
